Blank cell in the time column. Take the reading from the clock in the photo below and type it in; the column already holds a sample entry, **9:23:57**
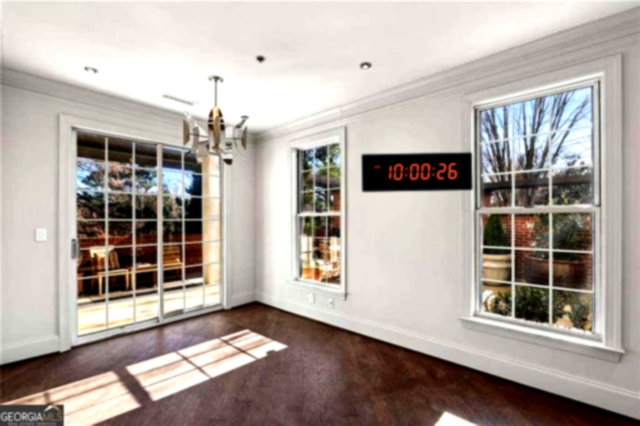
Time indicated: **10:00:26**
